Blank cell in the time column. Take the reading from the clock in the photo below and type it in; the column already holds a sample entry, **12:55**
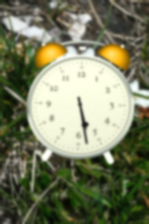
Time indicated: **5:28**
